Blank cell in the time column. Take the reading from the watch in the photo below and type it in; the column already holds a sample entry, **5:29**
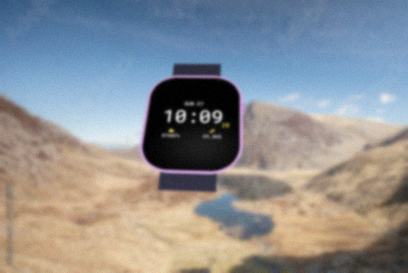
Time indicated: **10:09**
